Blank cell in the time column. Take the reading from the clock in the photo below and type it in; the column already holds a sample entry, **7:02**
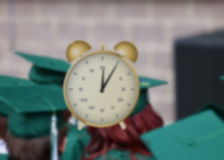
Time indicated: **12:05**
